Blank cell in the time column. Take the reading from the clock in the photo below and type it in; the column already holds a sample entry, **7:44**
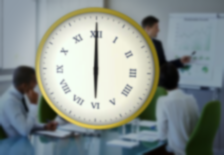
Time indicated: **6:00**
